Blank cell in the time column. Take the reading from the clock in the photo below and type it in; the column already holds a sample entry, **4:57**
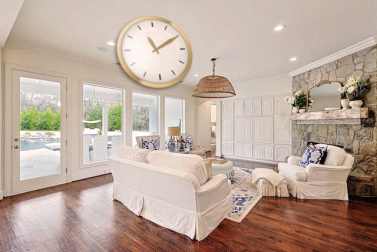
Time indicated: **11:10**
